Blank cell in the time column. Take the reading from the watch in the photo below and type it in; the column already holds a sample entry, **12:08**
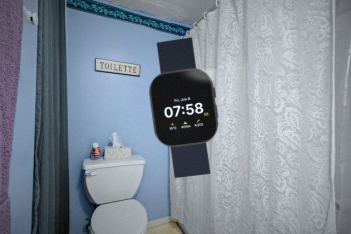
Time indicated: **7:58**
